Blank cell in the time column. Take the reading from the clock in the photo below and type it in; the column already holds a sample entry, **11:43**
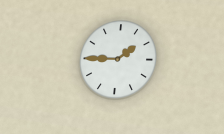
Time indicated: **1:45**
